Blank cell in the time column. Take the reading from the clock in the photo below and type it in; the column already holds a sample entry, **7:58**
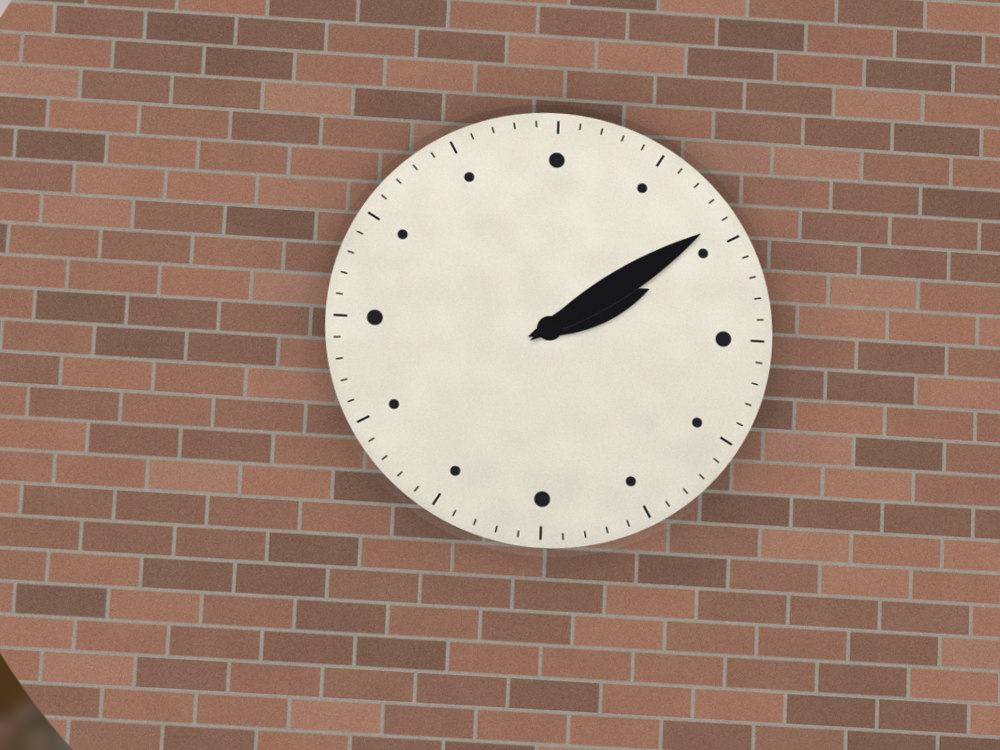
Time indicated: **2:09**
